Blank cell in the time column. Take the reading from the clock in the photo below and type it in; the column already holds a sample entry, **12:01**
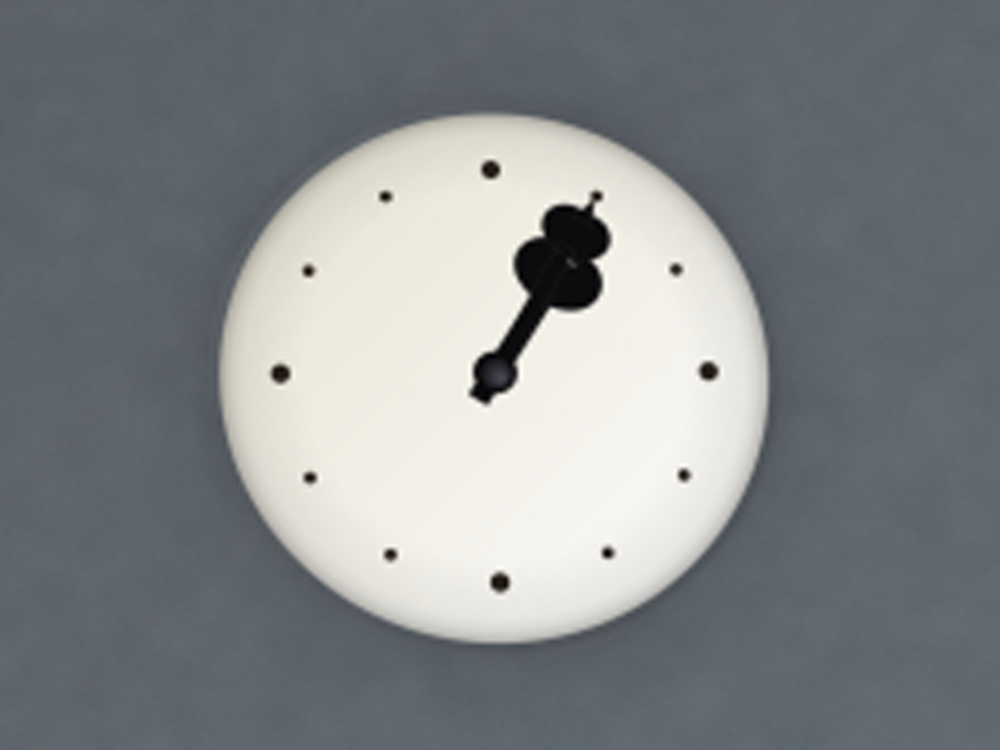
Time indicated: **1:05**
